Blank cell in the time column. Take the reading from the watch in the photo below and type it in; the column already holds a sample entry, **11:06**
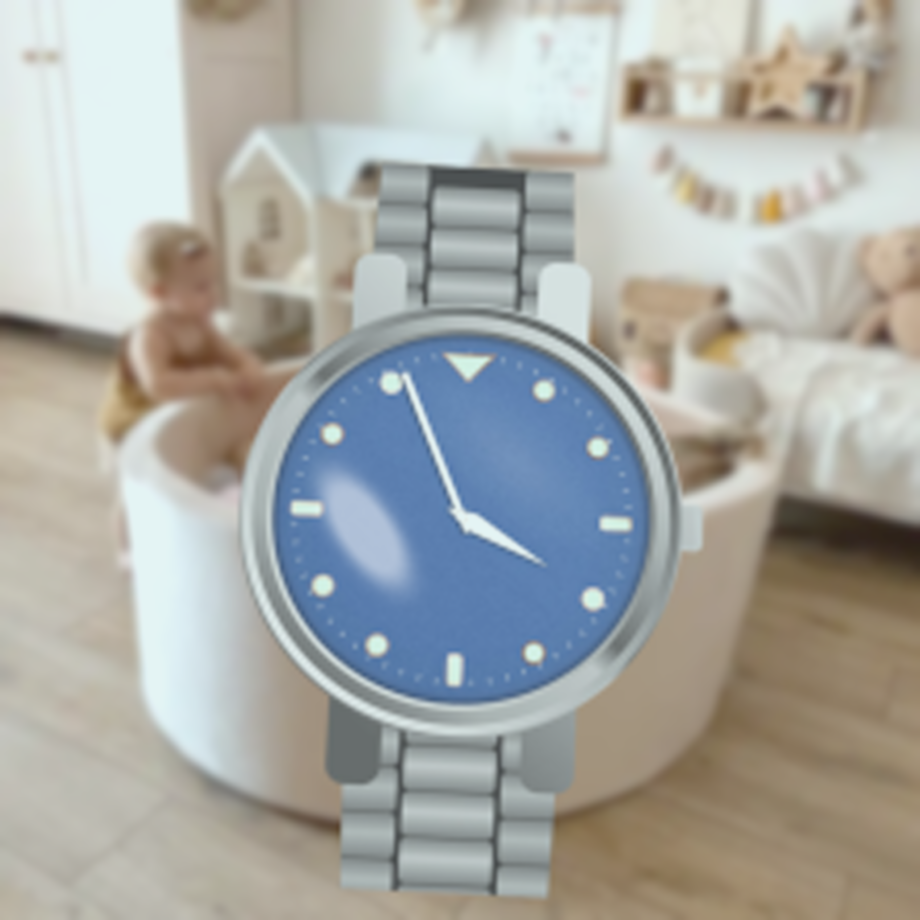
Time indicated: **3:56**
